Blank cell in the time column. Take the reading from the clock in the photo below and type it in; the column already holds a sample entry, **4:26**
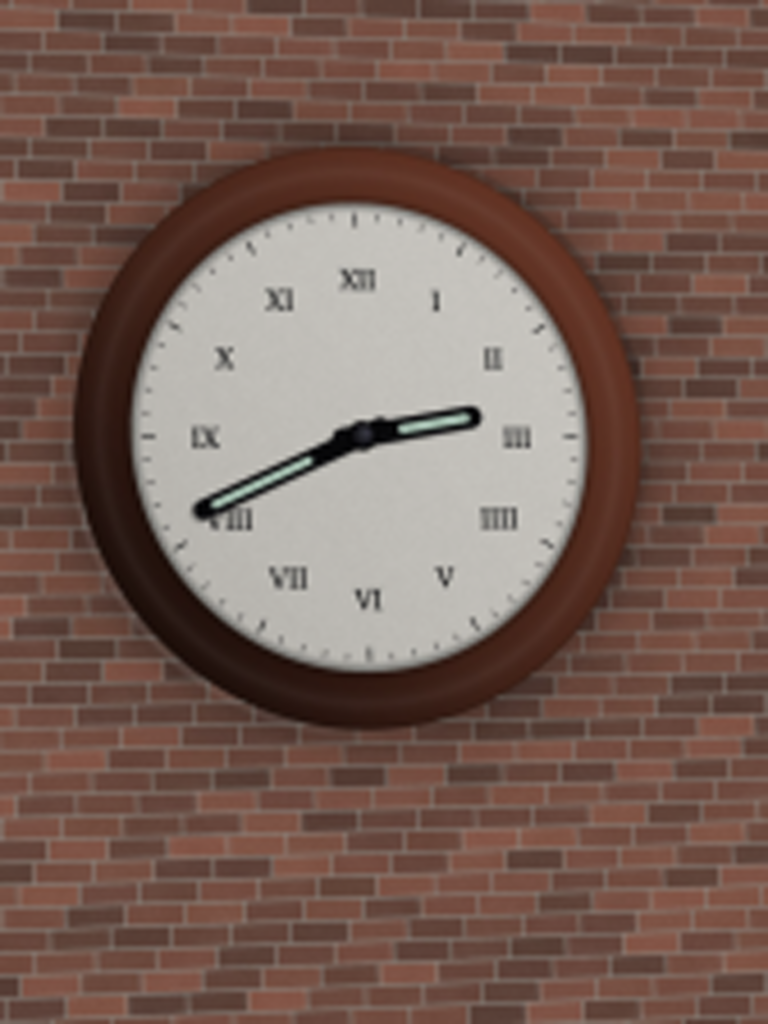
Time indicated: **2:41**
